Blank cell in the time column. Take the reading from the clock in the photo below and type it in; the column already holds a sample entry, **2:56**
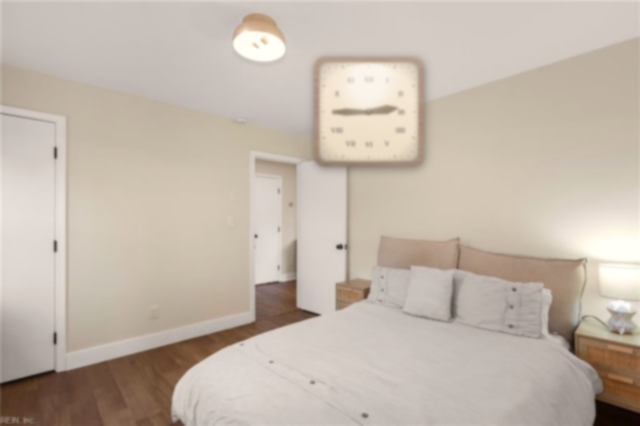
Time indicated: **2:45**
